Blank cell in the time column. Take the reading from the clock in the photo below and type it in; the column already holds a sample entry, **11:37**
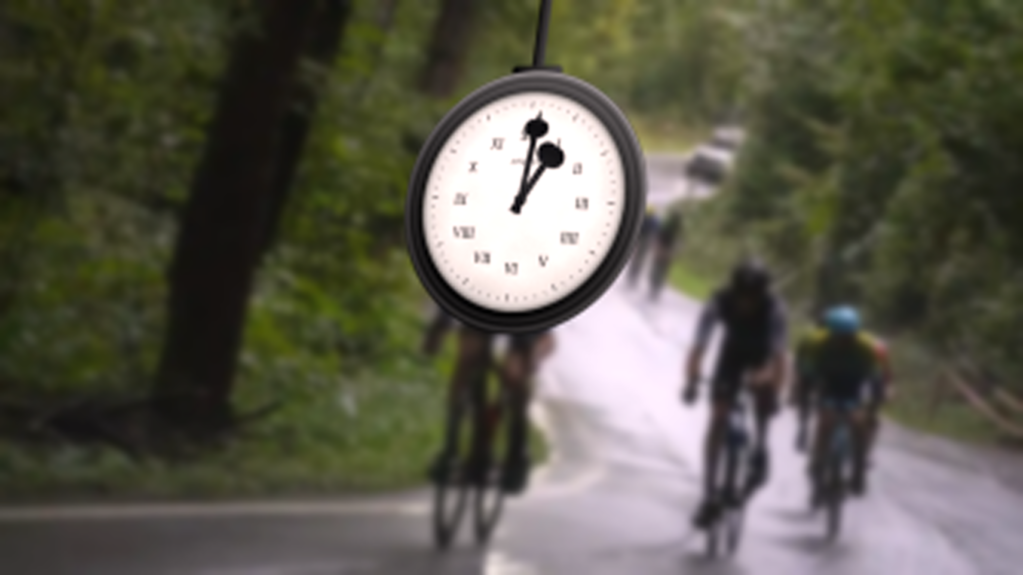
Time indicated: **1:01**
